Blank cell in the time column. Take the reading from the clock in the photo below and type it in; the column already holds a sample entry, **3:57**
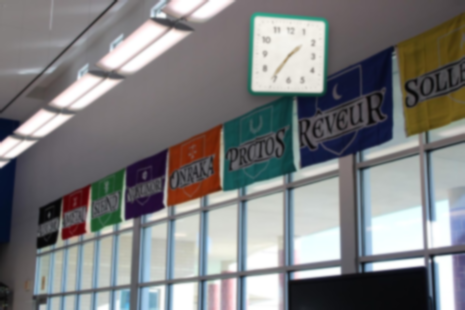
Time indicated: **1:36**
